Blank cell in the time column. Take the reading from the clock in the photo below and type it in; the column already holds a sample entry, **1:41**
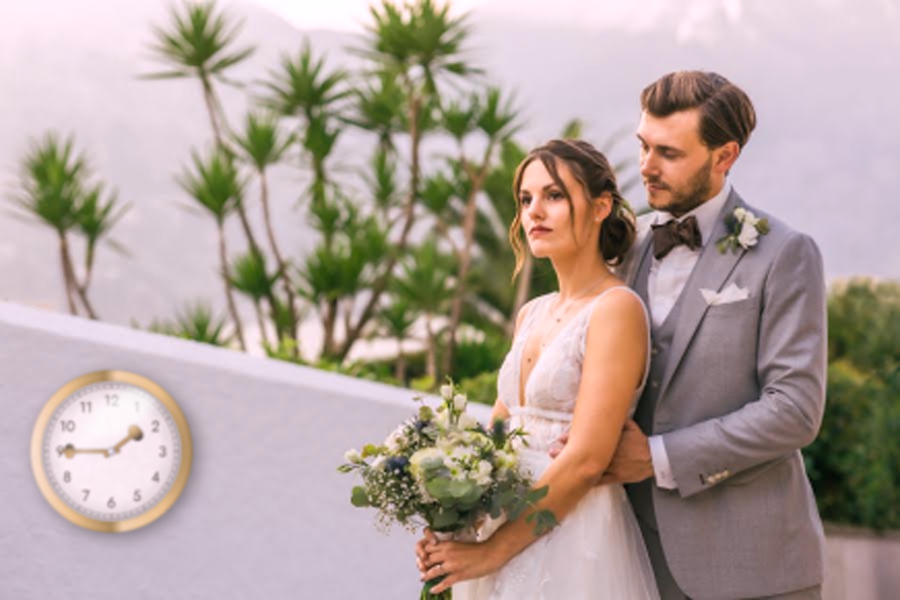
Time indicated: **1:45**
